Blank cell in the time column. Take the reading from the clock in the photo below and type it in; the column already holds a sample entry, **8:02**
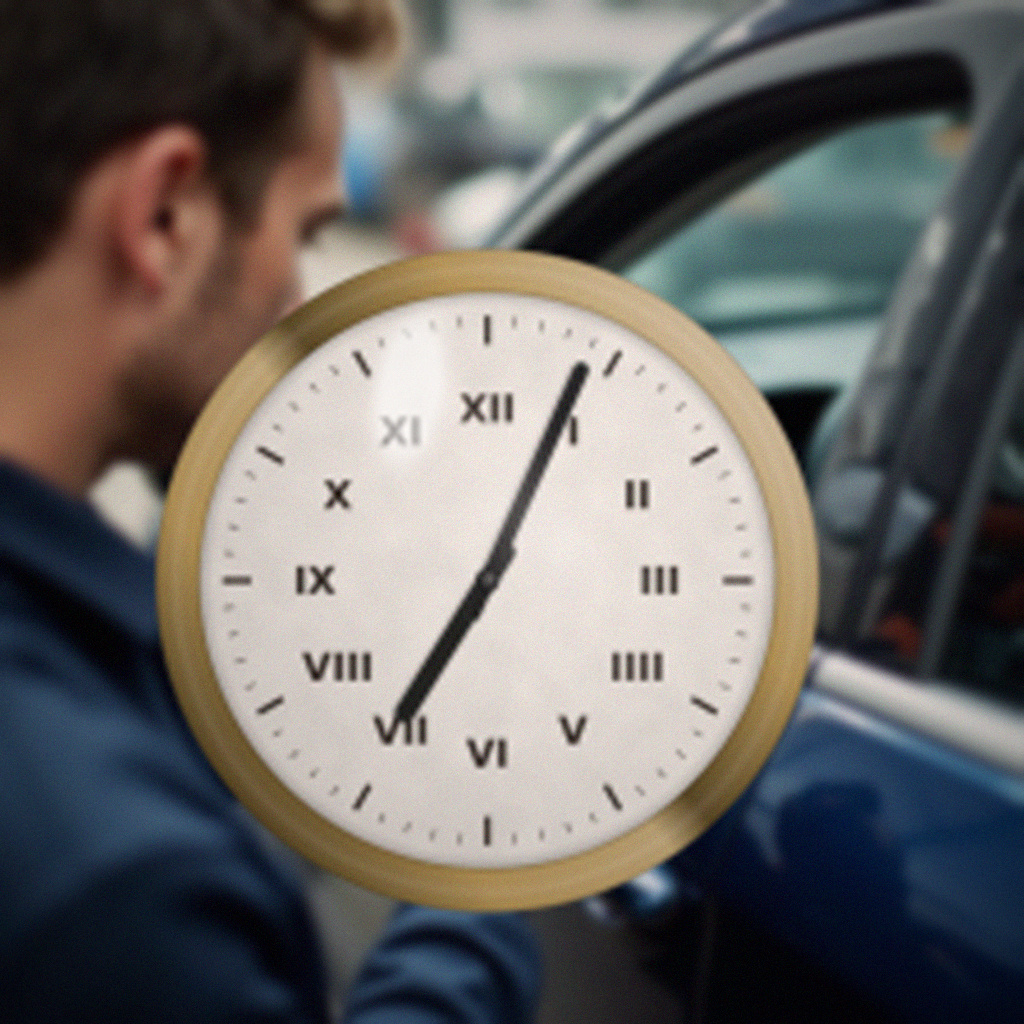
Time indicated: **7:04**
